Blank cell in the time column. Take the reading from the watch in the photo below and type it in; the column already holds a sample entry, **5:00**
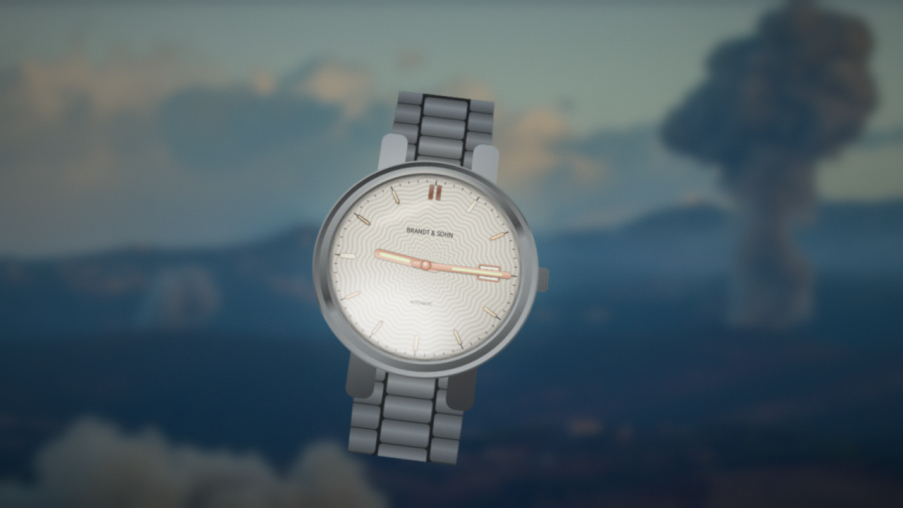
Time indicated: **9:15**
